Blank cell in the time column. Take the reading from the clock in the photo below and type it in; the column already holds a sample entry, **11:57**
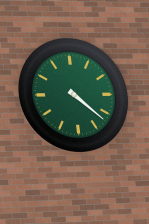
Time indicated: **4:22**
